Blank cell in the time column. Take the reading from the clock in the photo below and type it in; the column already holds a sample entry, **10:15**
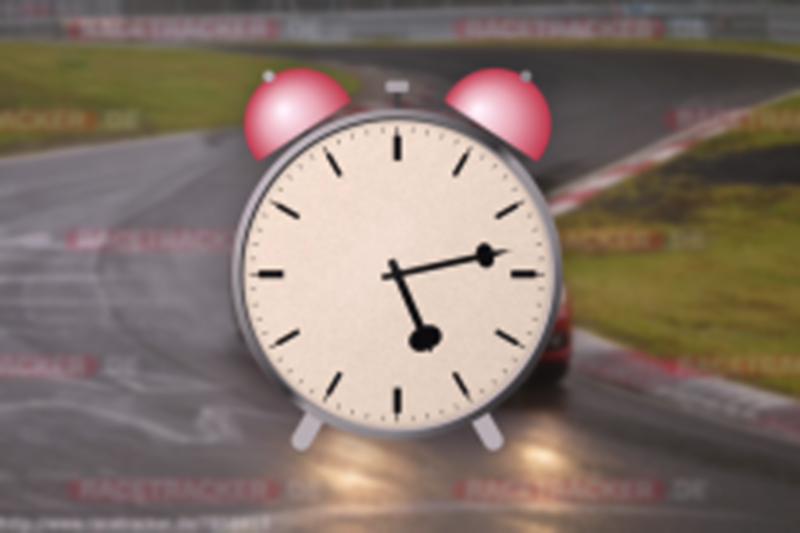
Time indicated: **5:13**
